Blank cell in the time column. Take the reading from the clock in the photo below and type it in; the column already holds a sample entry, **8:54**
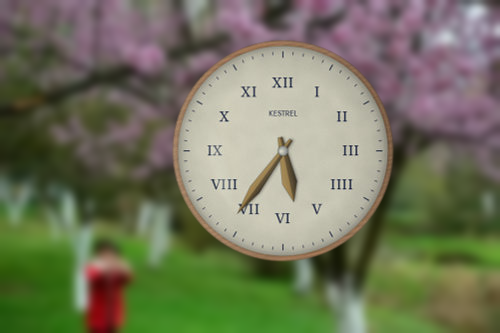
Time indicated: **5:36**
